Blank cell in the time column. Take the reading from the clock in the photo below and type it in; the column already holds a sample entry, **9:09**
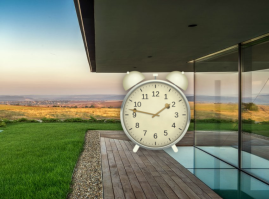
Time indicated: **1:47**
